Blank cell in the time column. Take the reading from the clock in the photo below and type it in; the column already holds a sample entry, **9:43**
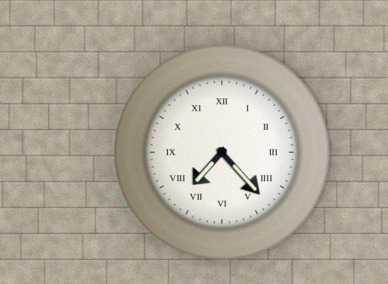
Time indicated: **7:23**
